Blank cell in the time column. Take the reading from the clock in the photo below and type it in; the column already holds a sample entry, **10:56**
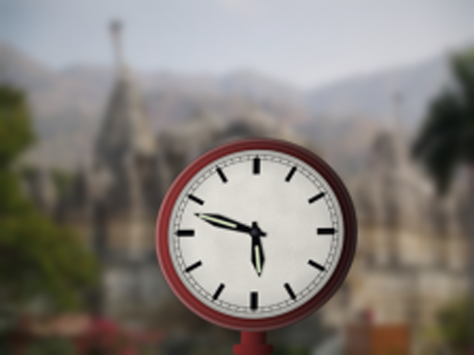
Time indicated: **5:48**
